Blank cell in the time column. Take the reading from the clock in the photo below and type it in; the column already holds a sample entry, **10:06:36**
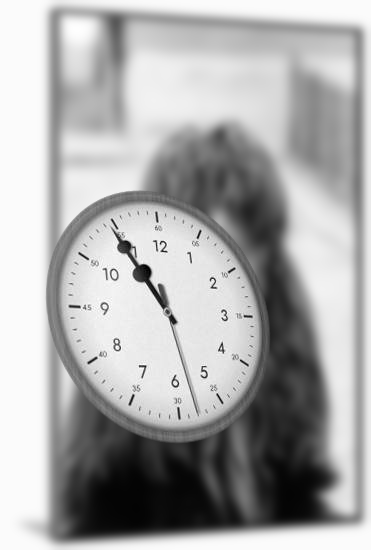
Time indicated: **10:54:28**
